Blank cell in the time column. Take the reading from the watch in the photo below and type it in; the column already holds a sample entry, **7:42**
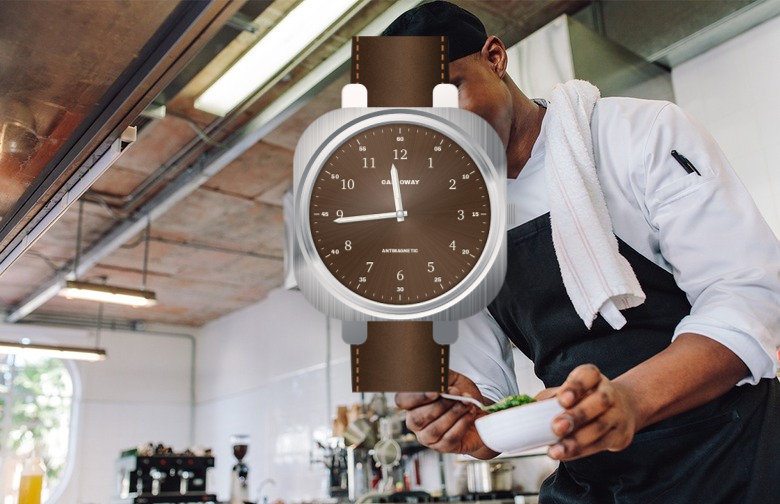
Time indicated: **11:44**
